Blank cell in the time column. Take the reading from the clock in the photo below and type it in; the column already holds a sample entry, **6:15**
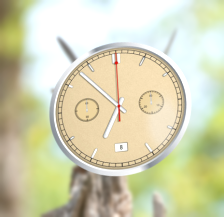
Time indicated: **6:53**
